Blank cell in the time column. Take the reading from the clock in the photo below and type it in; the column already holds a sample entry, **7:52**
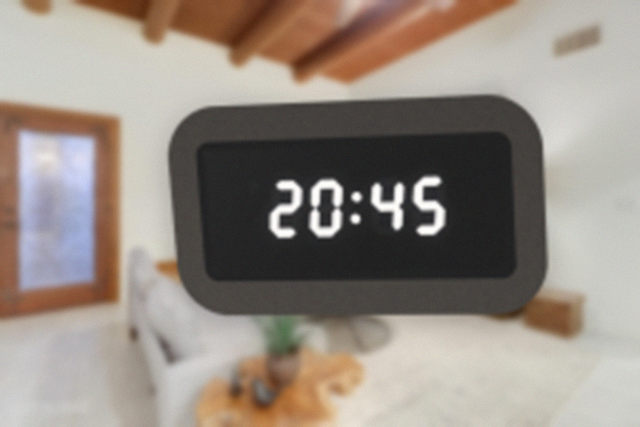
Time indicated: **20:45**
